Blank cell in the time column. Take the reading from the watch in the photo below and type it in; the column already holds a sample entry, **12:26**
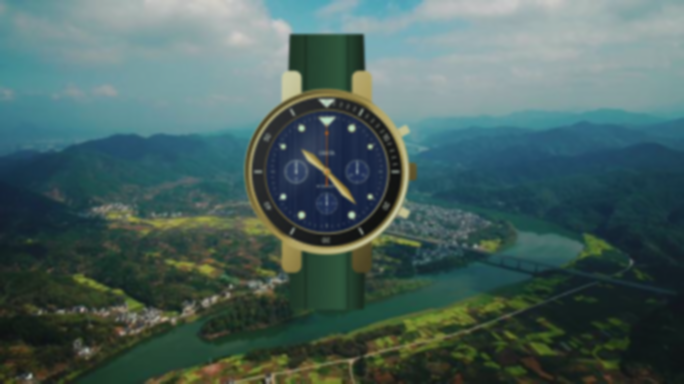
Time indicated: **10:23**
